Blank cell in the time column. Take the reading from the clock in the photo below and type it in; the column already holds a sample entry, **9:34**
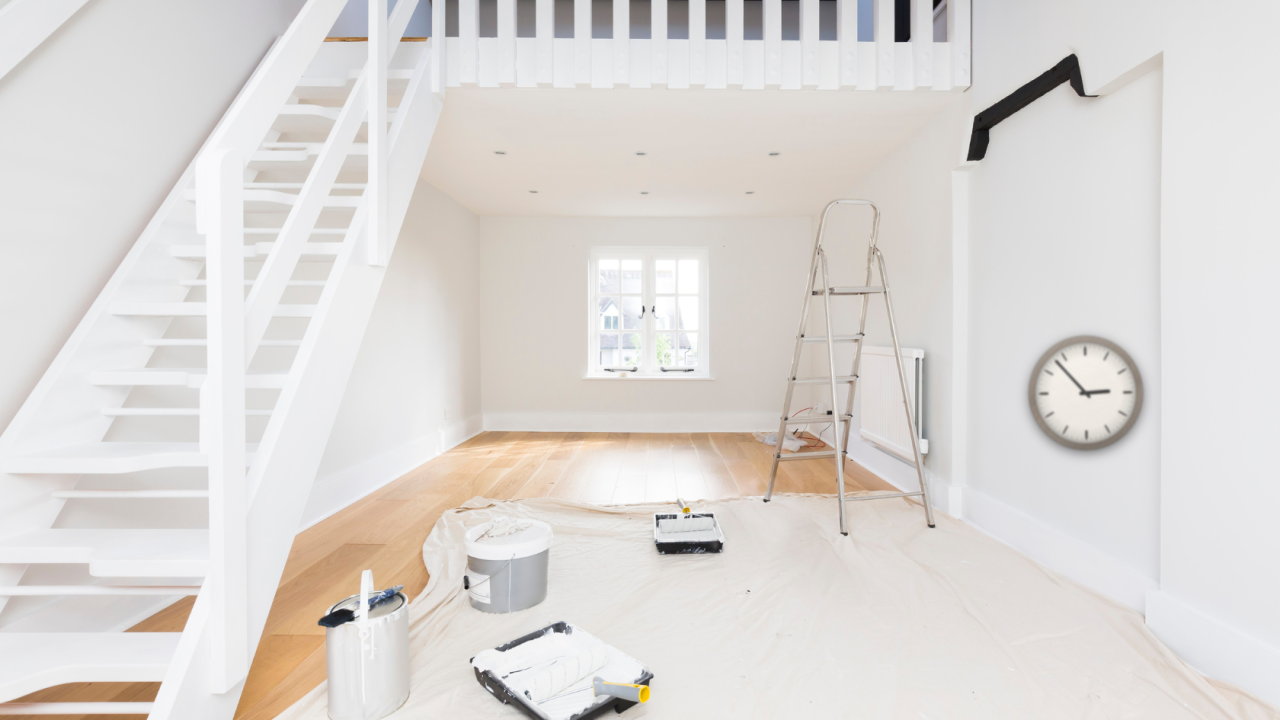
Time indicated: **2:53**
